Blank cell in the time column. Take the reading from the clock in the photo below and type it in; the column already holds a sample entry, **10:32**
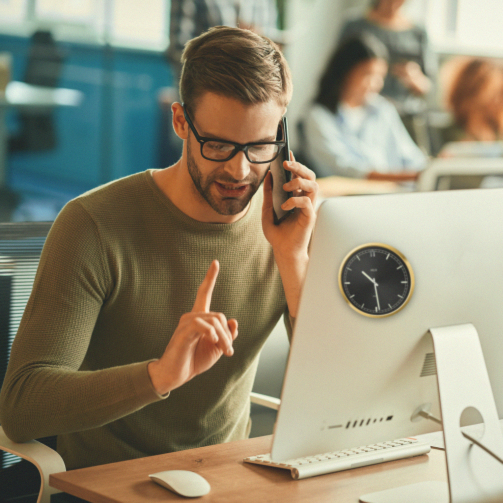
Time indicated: **10:29**
